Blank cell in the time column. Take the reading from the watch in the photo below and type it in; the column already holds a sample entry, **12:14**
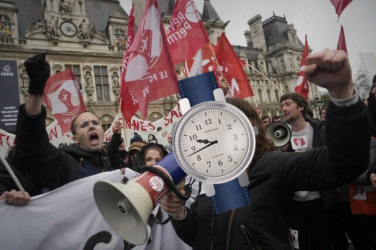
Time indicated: **9:43**
